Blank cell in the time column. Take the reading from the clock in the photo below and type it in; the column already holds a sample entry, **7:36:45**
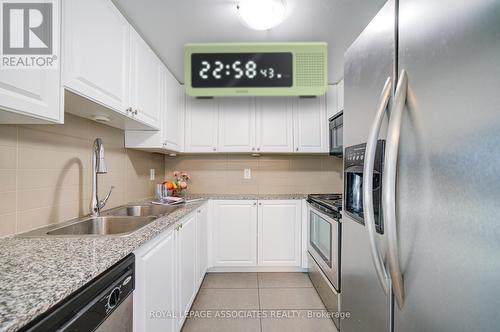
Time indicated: **22:58:43**
